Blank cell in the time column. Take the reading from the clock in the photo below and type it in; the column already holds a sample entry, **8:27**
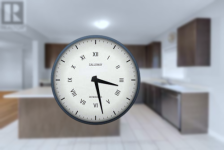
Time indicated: **3:28**
